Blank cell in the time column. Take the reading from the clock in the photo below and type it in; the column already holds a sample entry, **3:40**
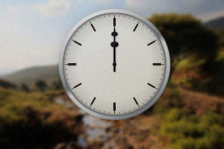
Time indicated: **12:00**
